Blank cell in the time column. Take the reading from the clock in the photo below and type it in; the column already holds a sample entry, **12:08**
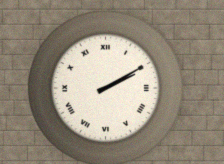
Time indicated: **2:10**
